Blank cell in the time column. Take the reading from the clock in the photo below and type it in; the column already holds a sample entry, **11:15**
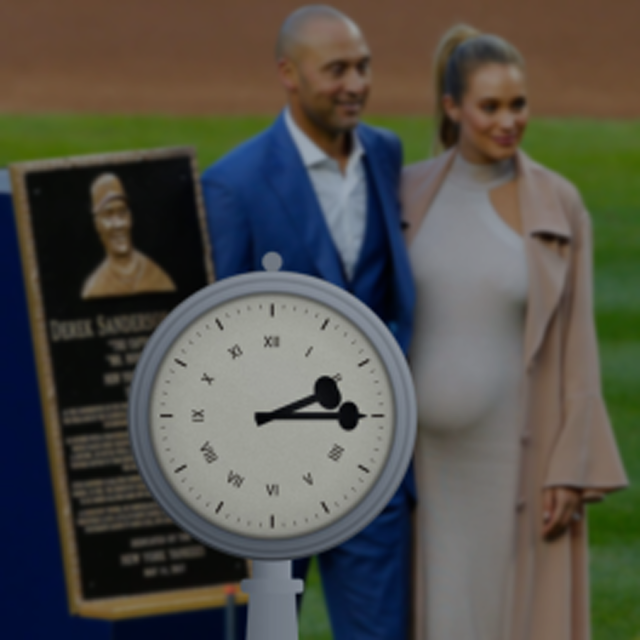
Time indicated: **2:15**
